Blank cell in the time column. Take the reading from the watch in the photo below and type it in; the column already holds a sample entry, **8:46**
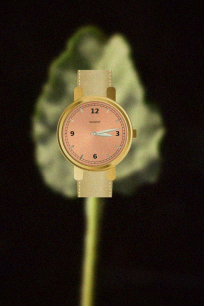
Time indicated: **3:13**
